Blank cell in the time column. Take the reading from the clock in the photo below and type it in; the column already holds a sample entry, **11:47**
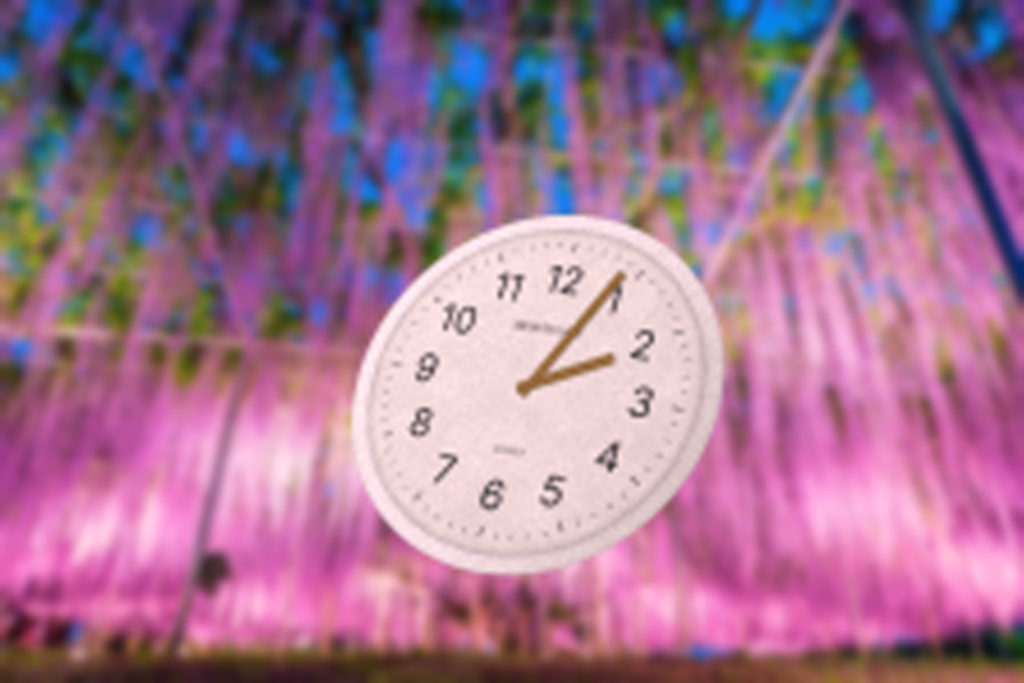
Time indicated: **2:04**
